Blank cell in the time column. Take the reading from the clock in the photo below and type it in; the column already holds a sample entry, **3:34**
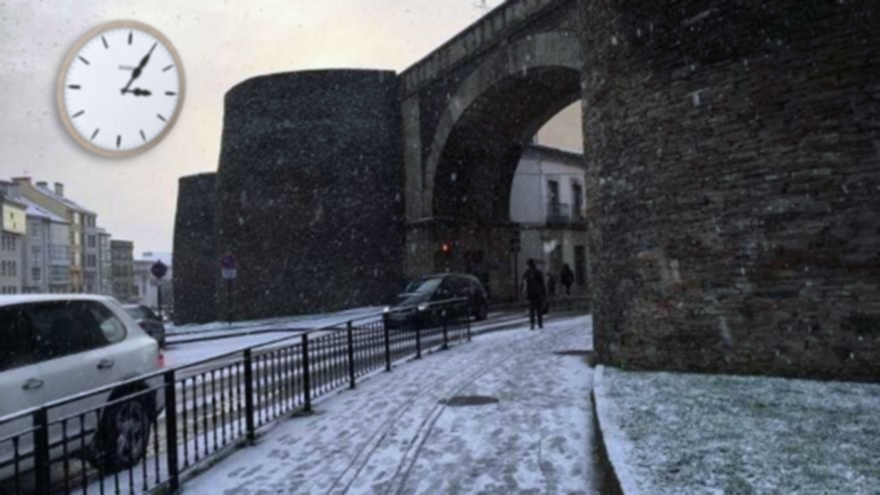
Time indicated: **3:05**
